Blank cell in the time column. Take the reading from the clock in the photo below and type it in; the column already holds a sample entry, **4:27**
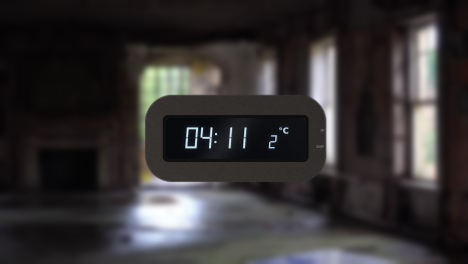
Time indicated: **4:11**
